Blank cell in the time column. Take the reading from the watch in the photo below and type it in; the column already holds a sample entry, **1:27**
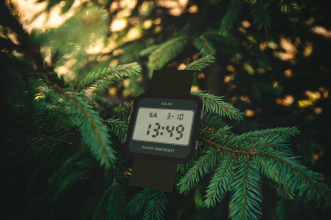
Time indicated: **13:49**
